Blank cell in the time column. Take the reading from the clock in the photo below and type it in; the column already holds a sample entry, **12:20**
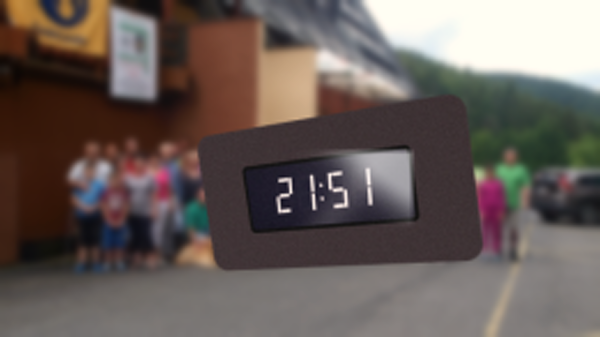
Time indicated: **21:51**
